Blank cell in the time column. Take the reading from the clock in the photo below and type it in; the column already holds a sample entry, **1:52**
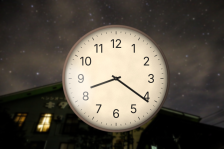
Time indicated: **8:21**
